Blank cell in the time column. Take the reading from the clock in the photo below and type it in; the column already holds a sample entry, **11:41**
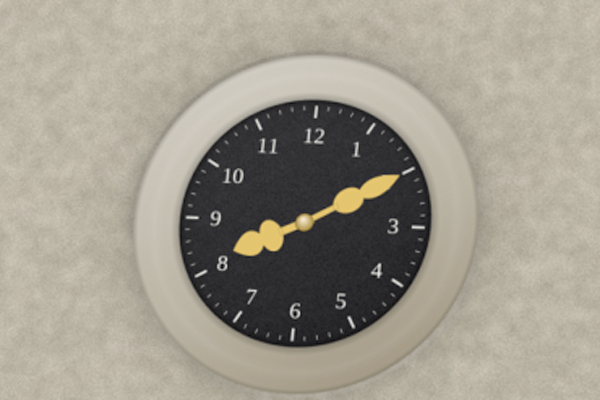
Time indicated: **8:10**
